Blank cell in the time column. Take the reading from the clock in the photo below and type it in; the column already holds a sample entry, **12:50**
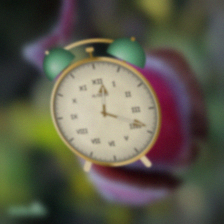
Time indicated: **12:19**
